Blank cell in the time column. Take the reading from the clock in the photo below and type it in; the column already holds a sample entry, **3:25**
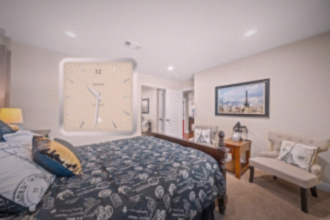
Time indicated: **10:31**
